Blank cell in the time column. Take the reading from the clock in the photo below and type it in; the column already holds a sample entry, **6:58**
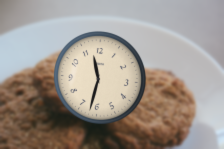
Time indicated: **11:32**
